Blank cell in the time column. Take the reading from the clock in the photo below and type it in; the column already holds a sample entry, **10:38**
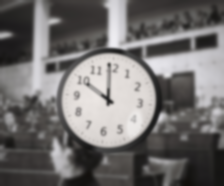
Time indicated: **9:59**
